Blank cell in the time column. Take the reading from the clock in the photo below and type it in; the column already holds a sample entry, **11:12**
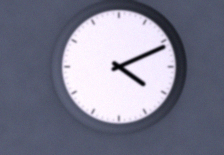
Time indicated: **4:11**
